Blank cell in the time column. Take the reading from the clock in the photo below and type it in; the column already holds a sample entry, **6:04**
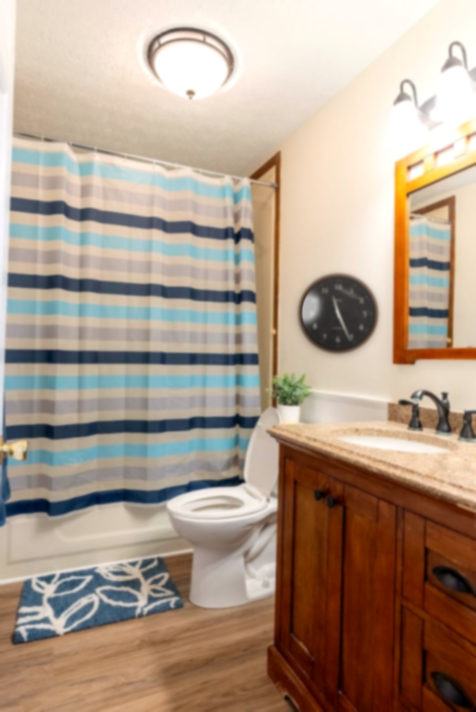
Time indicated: **11:26**
